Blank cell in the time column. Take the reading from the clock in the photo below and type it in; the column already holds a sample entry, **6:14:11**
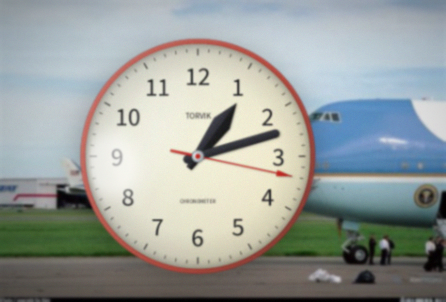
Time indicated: **1:12:17**
